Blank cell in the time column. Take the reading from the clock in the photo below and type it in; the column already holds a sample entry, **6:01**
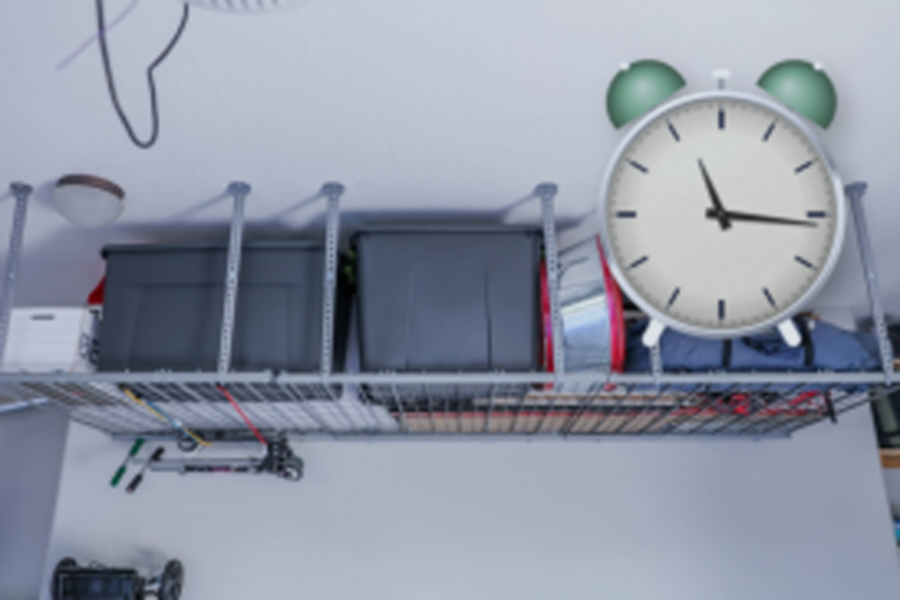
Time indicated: **11:16**
